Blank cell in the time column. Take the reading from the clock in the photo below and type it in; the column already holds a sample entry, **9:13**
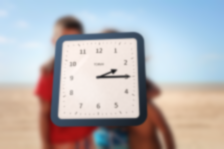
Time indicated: **2:15**
